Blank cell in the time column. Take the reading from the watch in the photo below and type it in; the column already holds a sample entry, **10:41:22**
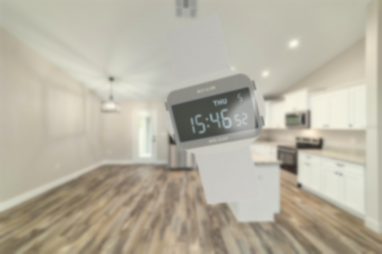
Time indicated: **15:46:52**
